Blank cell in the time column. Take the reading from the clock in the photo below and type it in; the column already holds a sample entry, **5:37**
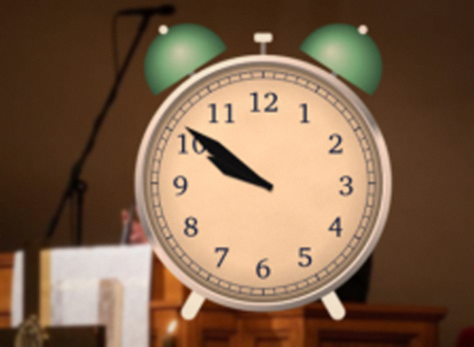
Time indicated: **9:51**
